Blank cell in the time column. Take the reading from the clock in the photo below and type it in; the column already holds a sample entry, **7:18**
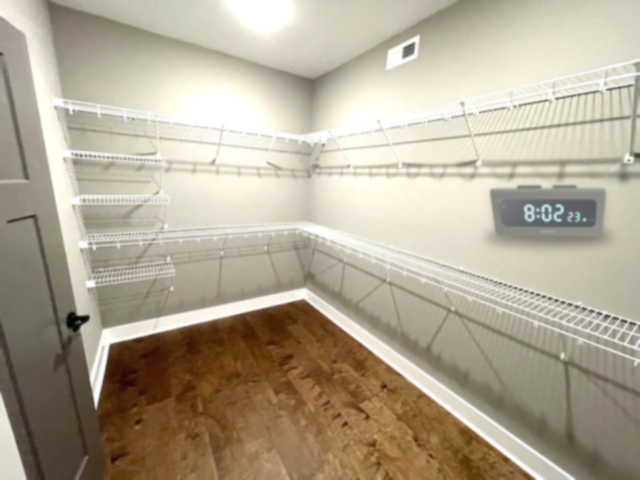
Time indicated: **8:02**
